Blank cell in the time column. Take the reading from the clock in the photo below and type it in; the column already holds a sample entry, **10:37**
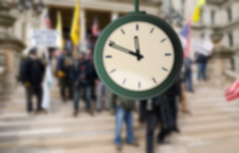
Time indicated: **11:49**
